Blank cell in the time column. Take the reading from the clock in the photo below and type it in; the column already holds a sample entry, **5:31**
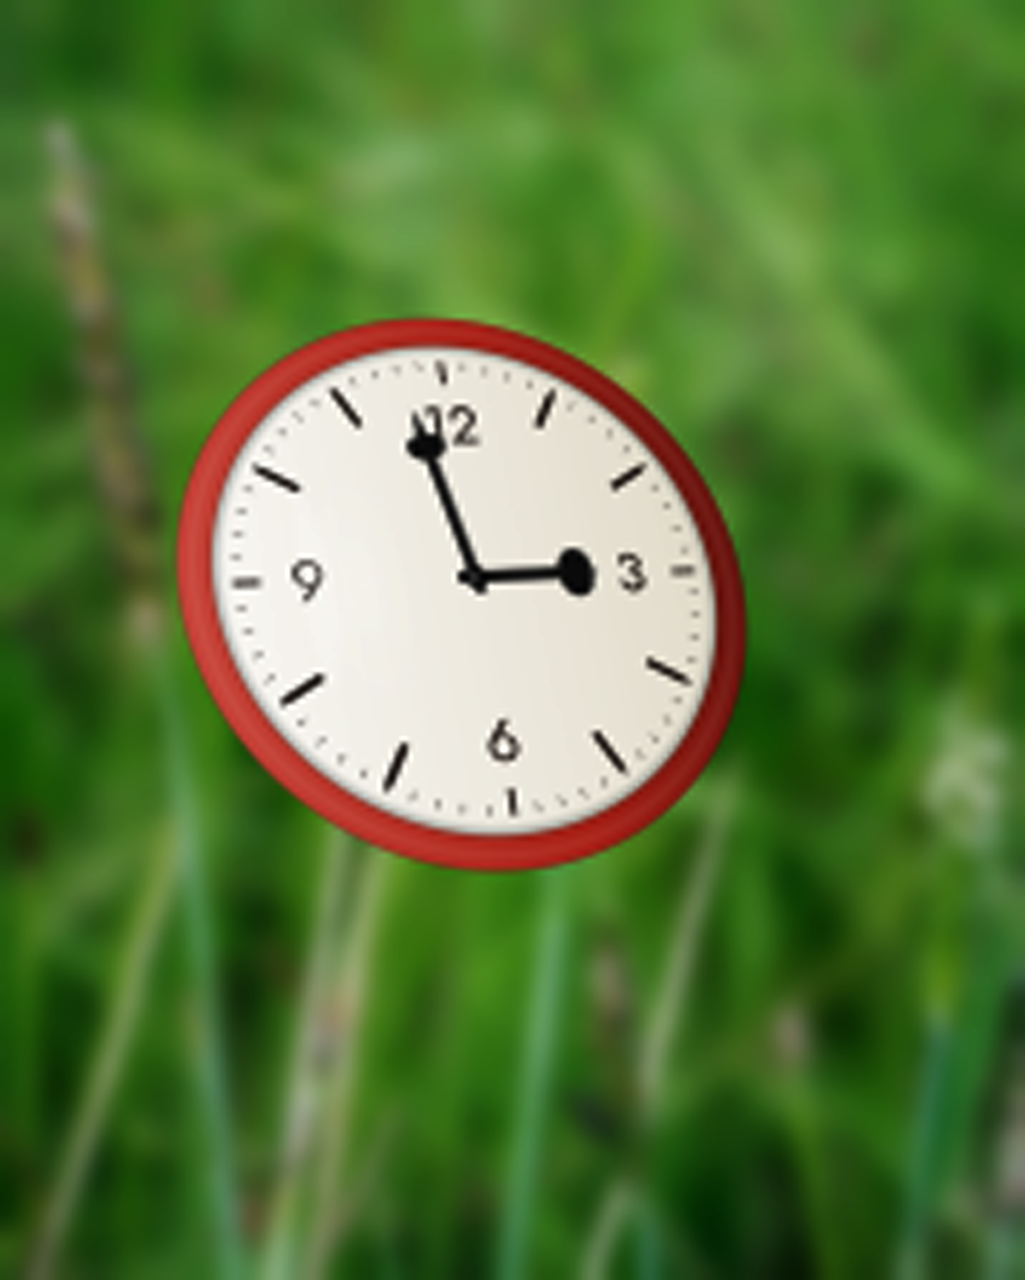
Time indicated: **2:58**
